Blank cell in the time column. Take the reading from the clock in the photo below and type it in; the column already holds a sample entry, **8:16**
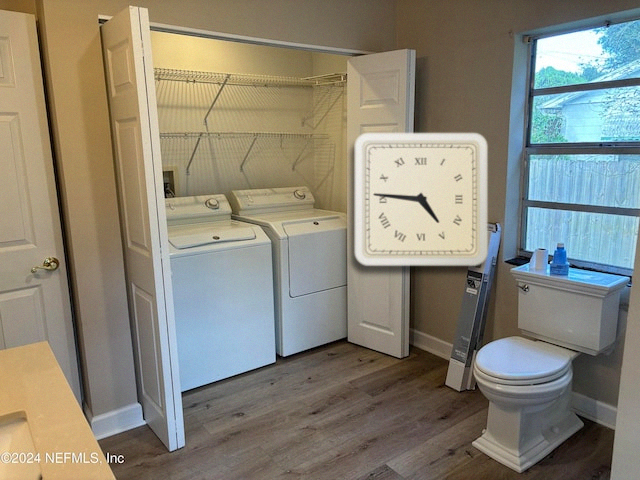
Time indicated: **4:46**
